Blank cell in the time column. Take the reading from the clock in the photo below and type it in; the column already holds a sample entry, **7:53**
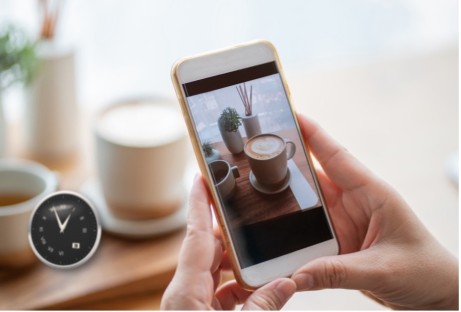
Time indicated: **12:56**
